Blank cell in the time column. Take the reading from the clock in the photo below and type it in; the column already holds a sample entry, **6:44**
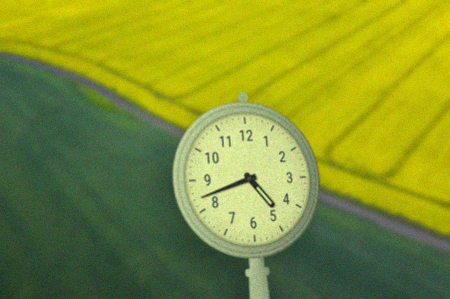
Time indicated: **4:42**
